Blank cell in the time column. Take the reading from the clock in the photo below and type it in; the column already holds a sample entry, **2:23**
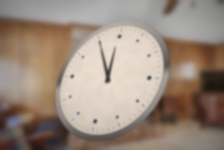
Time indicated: **11:55**
